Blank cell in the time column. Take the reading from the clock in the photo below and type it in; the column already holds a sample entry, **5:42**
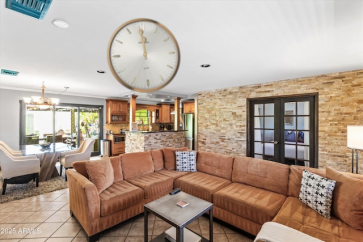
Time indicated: **11:59**
